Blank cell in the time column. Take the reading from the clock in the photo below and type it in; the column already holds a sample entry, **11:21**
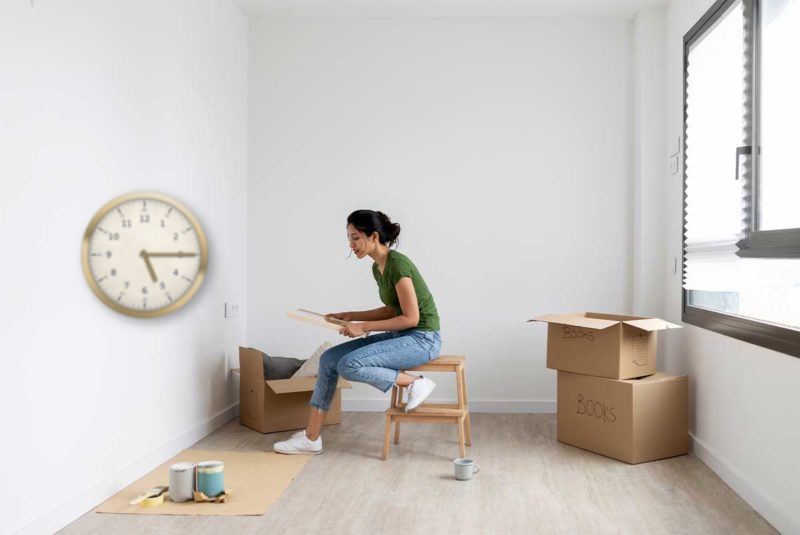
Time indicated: **5:15**
